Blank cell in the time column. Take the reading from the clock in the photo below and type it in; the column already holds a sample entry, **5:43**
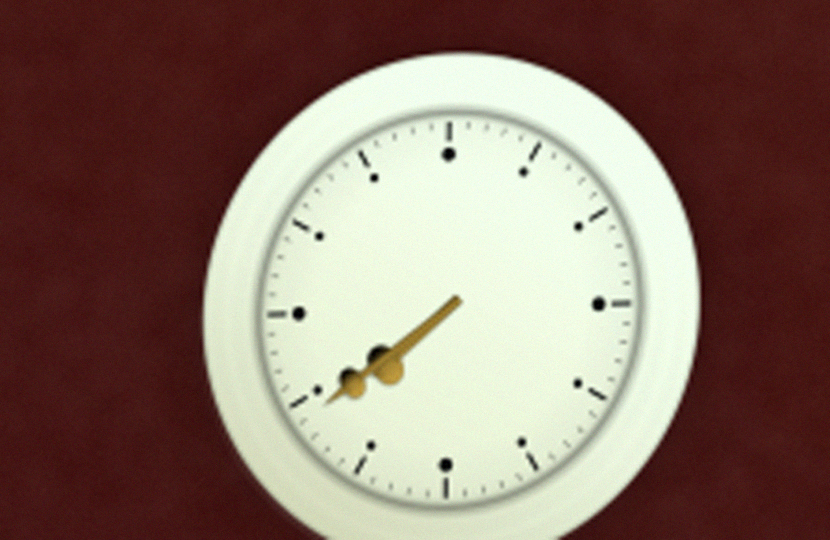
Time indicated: **7:39**
